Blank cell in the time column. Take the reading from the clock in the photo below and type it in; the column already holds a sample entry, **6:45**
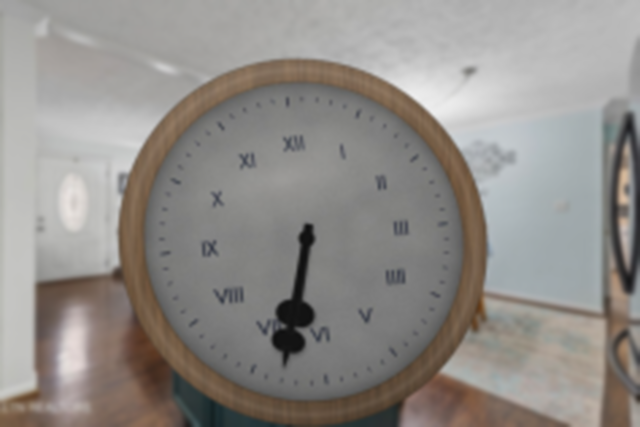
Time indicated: **6:33**
